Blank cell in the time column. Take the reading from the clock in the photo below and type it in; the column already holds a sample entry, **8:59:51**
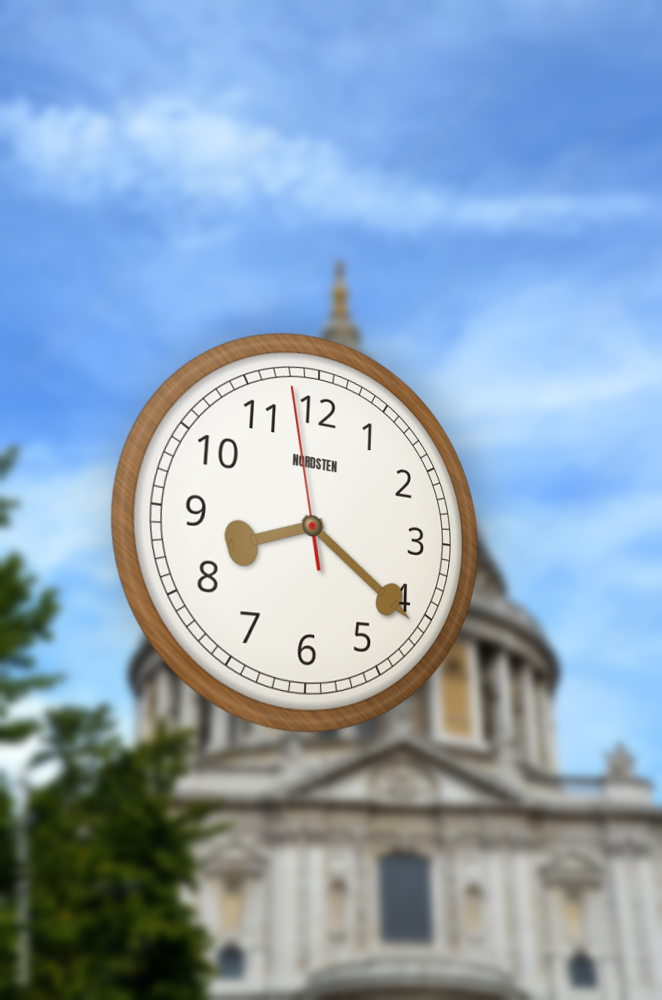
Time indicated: **8:20:58**
